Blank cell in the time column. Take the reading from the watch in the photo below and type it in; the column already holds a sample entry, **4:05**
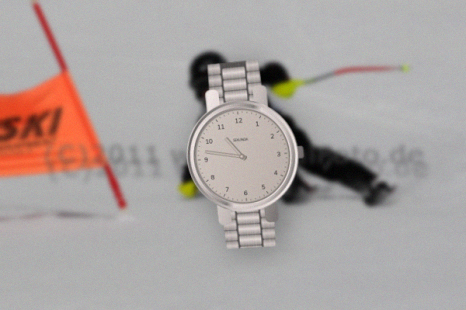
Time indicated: **10:47**
